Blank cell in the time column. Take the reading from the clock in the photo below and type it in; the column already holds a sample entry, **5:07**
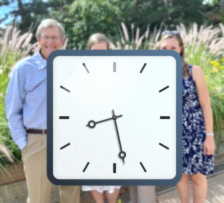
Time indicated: **8:28**
